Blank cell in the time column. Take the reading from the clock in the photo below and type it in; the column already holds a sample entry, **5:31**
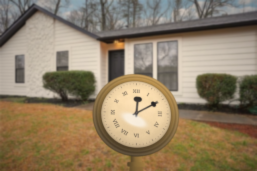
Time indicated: **12:10**
